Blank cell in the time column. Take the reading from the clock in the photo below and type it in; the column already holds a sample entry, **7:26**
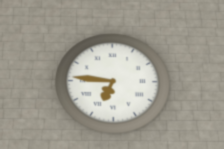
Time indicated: **6:46**
